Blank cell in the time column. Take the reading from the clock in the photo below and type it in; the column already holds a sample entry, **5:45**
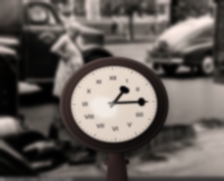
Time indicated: **1:15**
